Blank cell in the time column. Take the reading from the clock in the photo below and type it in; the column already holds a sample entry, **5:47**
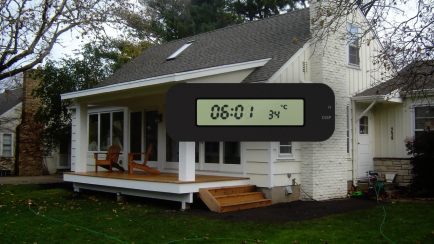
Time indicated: **6:01**
